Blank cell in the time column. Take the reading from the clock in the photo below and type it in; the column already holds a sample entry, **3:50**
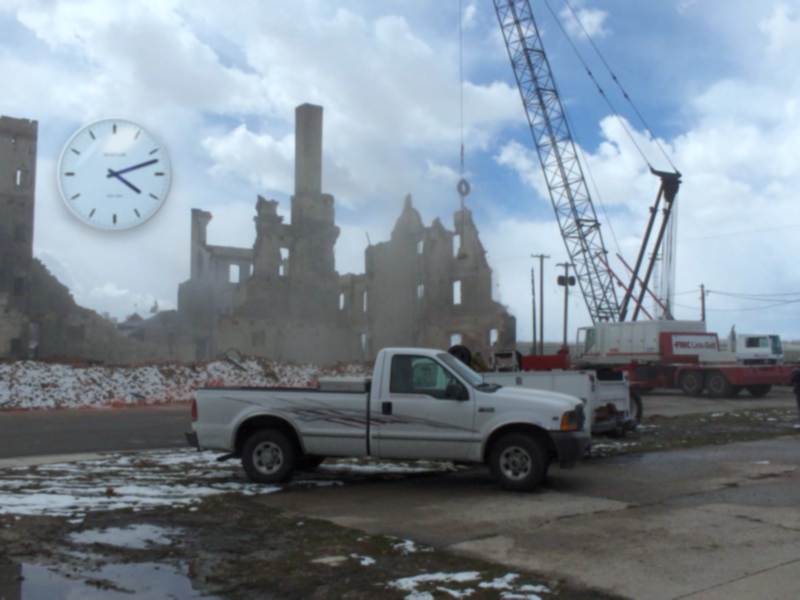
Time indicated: **4:12**
